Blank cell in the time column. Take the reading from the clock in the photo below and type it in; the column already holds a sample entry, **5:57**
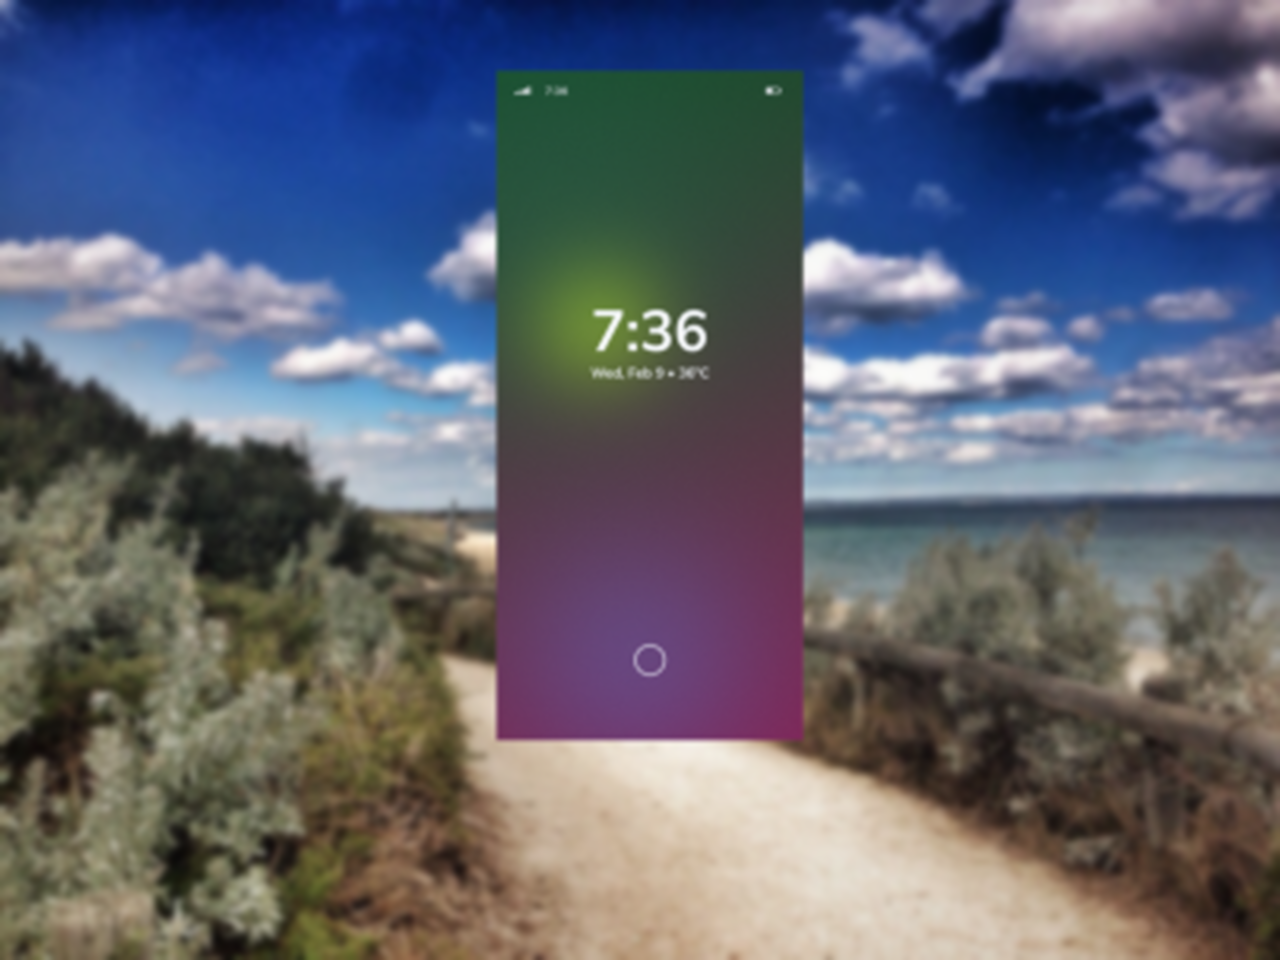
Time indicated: **7:36**
